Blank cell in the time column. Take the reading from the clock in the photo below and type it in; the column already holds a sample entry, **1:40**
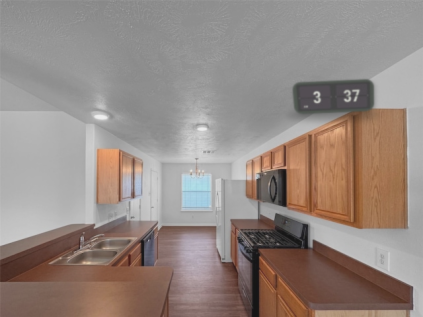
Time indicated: **3:37**
